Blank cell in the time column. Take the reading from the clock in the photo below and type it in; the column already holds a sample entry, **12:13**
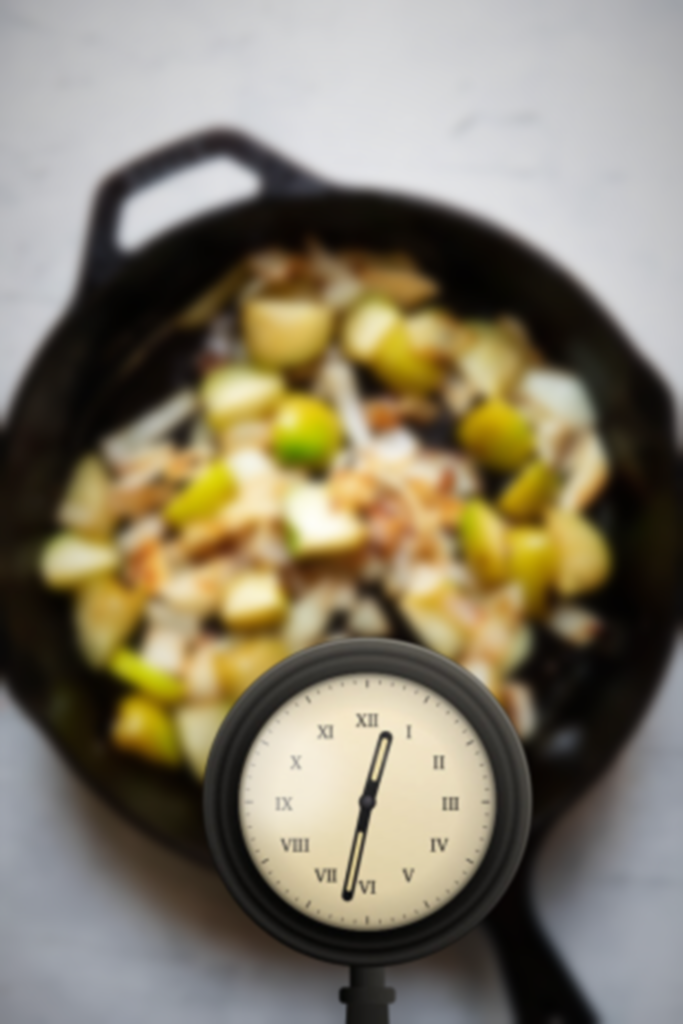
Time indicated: **12:32**
